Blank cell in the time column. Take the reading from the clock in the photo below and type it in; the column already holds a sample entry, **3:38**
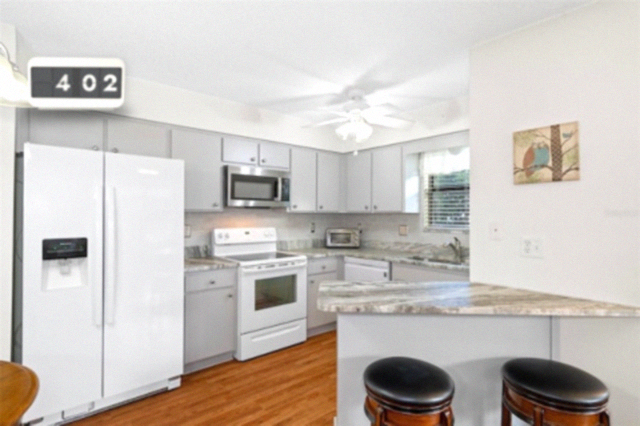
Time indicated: **4:02**
